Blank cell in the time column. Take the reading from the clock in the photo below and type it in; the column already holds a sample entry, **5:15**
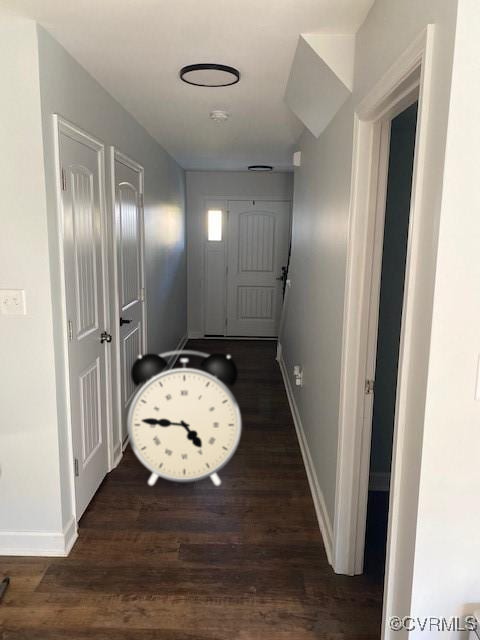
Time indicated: **4:46**
